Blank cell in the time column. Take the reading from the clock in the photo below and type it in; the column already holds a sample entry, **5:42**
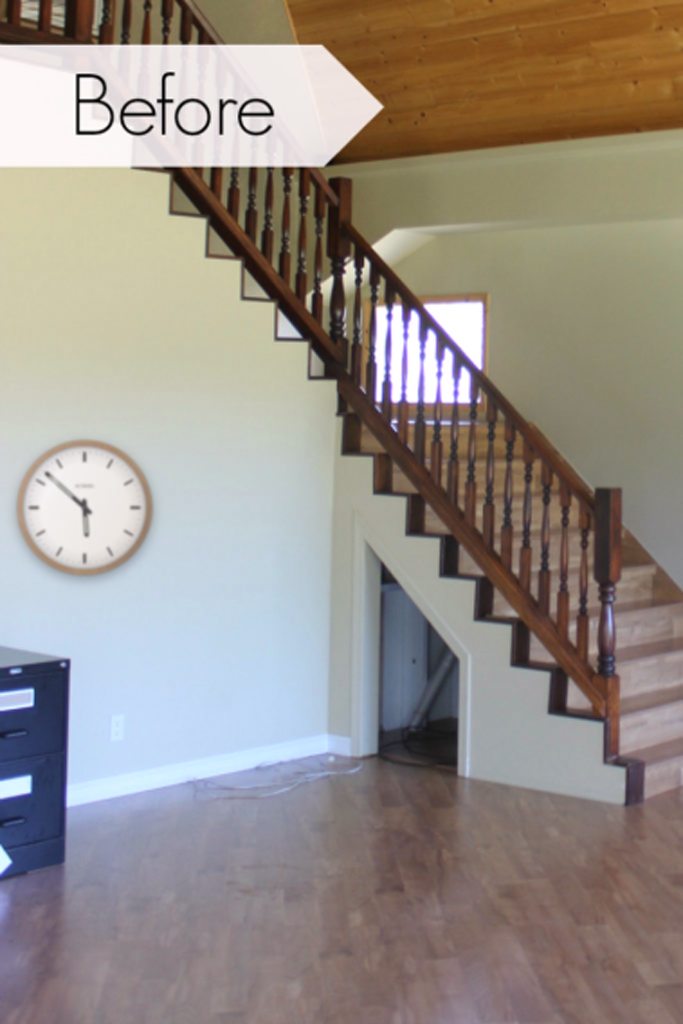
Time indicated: **5:52**
